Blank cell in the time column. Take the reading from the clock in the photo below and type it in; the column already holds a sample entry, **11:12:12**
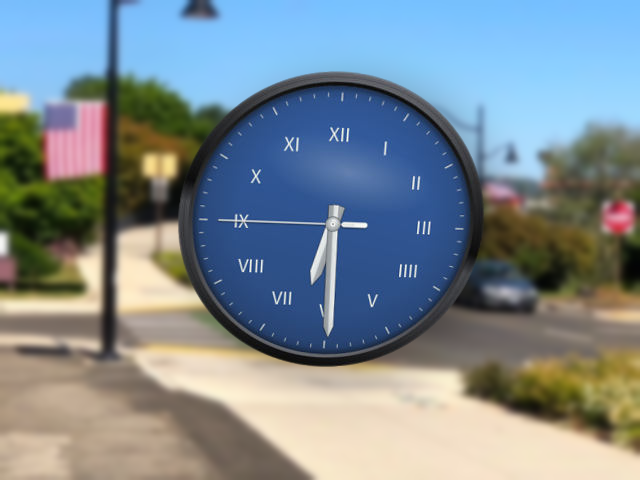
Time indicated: **6:29:45**
